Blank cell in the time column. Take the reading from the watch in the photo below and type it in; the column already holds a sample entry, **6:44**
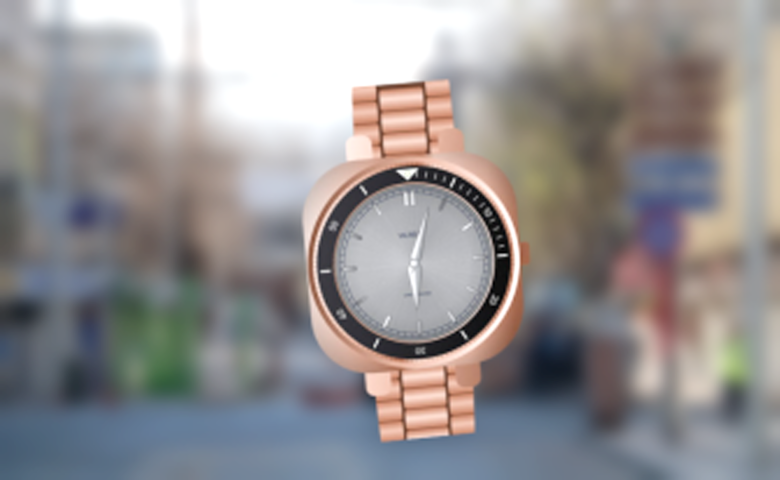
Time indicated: **6:03**
